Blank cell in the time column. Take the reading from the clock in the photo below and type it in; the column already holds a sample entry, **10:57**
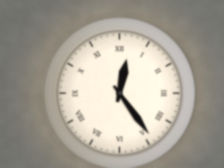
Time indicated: **12:24**
